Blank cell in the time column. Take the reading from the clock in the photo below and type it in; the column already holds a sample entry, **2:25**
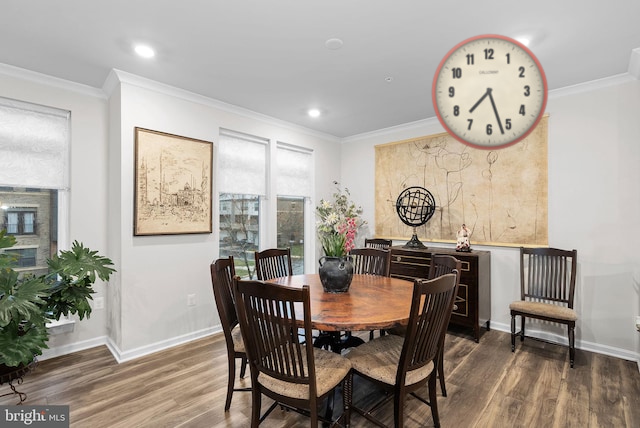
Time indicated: **7:27**
